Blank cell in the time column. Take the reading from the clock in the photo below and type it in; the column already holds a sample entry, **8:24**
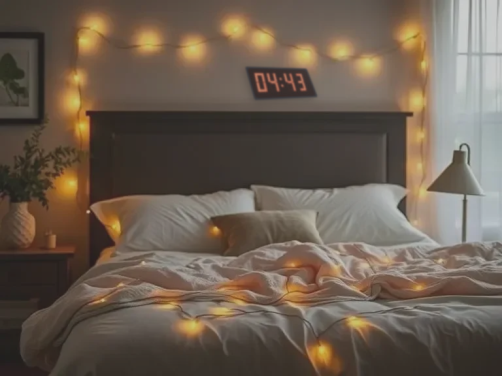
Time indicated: **4:43**
